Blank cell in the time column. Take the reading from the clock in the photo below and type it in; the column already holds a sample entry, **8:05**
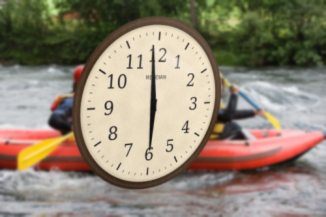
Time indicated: **5:59**
